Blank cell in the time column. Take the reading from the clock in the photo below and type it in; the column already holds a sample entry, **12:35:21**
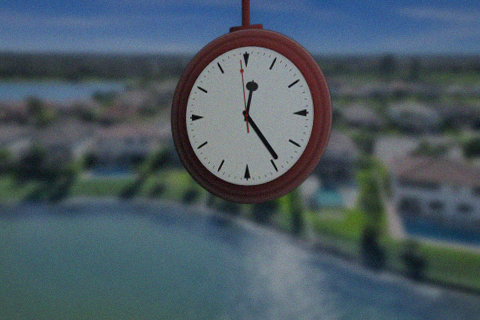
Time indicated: **12:23:59**
